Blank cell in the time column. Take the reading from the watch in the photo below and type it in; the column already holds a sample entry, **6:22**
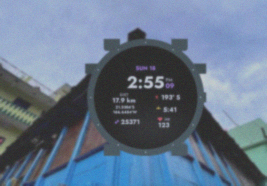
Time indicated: **2:55**
